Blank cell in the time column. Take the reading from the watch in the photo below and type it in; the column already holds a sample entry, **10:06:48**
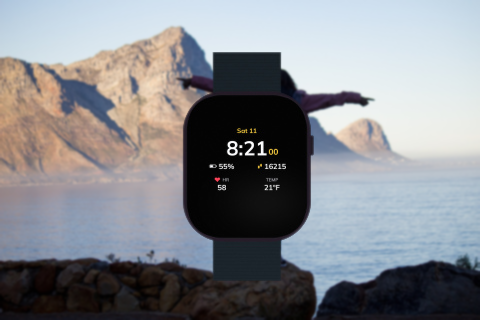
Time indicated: **8:21:00**
